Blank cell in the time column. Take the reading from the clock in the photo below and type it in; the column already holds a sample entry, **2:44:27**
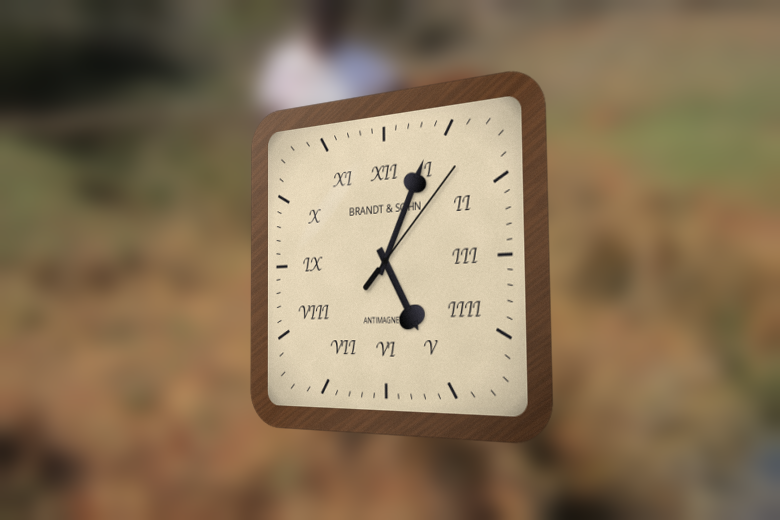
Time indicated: **5:04:07**
